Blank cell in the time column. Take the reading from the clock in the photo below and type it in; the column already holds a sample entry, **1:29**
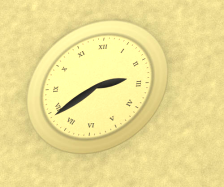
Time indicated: **2:39**
